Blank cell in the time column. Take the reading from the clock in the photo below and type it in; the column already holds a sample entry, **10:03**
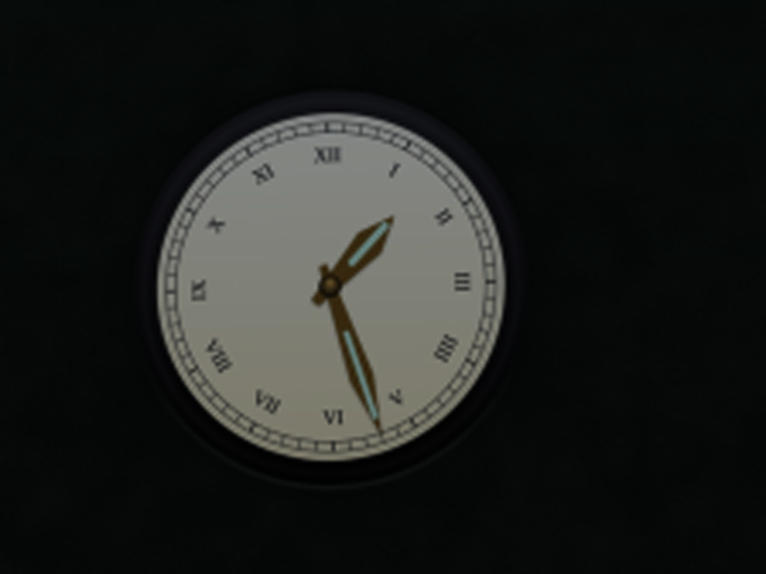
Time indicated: **1:27**
